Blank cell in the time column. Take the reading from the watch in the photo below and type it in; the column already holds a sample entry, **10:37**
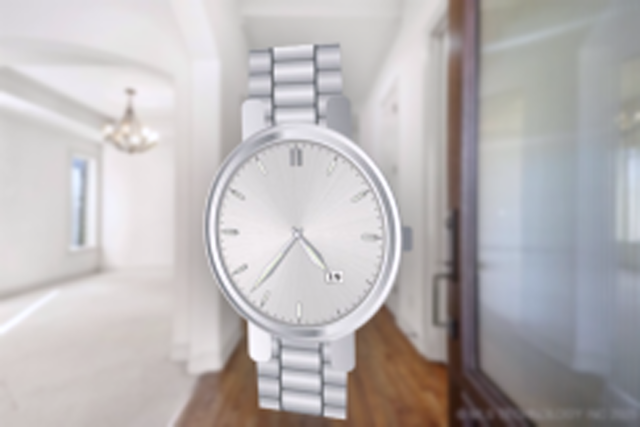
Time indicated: **4:37**
